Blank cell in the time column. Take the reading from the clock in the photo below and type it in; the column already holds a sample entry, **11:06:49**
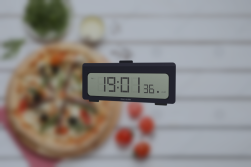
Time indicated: **19:01:36**
